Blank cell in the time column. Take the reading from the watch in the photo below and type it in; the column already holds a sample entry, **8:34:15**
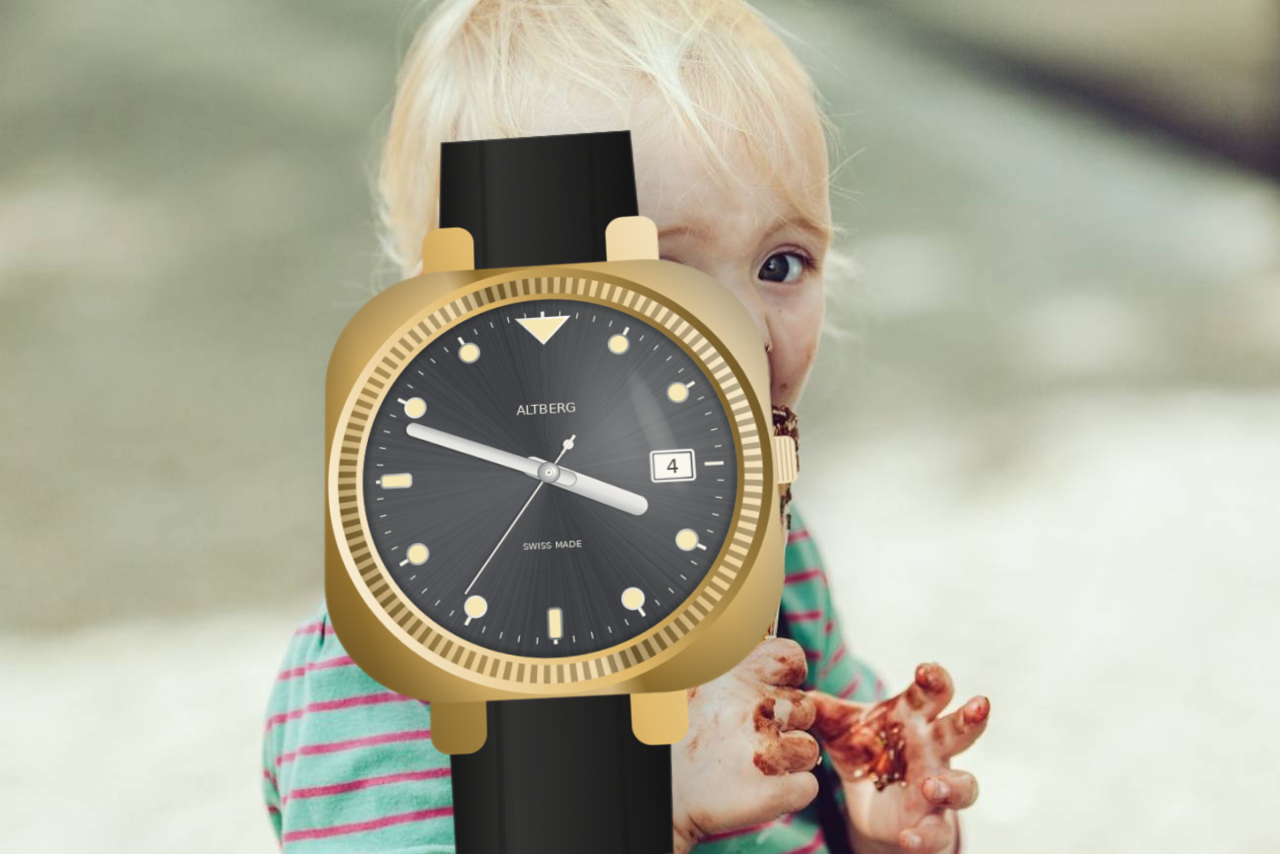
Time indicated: **3:48:36**
